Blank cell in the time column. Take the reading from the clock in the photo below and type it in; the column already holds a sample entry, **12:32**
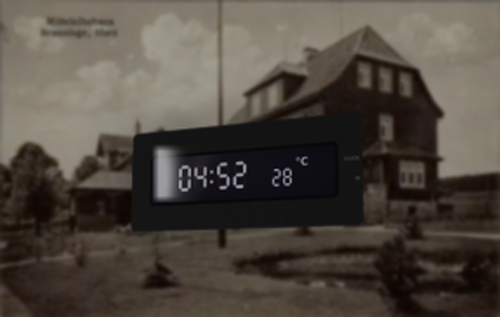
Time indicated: **4:52**
